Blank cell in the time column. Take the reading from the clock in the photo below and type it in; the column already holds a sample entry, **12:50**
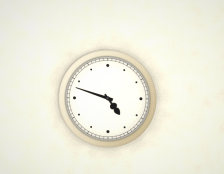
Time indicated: **4:48**
